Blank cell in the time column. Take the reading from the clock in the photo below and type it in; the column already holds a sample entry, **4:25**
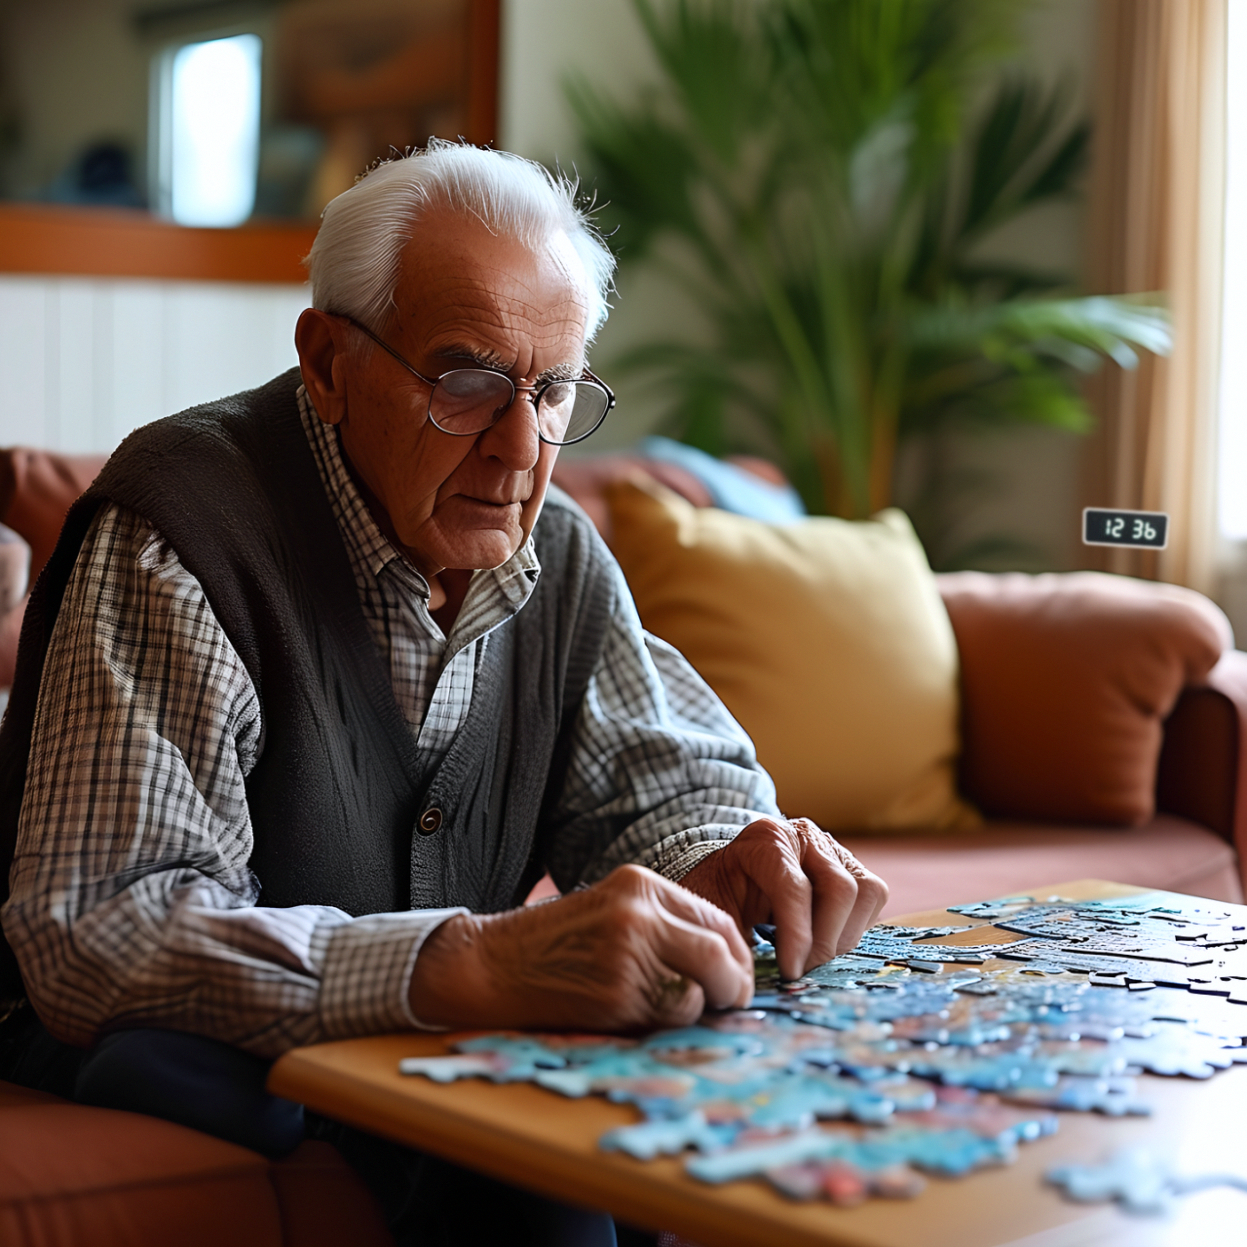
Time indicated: **12:36**
